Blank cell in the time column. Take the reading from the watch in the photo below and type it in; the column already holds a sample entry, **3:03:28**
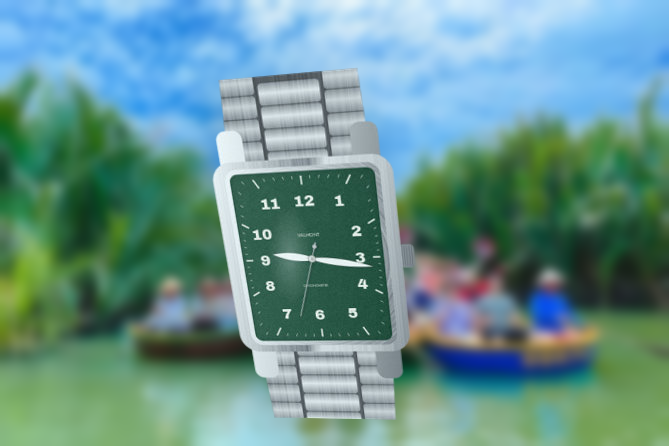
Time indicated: **9:16:33**
